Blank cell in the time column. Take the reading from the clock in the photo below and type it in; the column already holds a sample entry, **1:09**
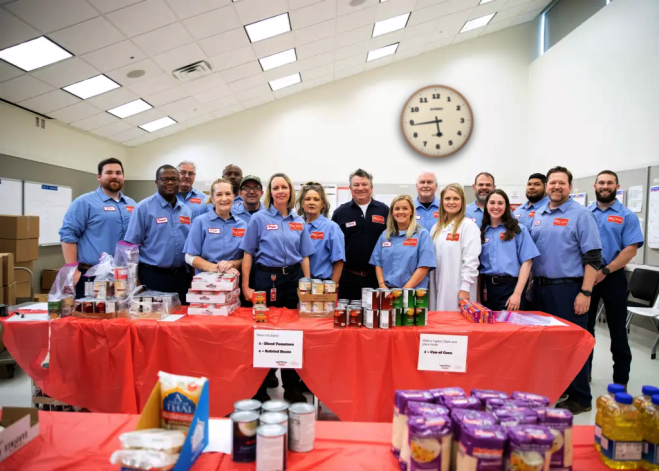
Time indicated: **5:44**
